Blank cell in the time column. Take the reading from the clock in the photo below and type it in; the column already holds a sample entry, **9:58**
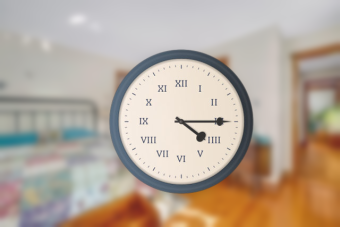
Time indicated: **4:15**
